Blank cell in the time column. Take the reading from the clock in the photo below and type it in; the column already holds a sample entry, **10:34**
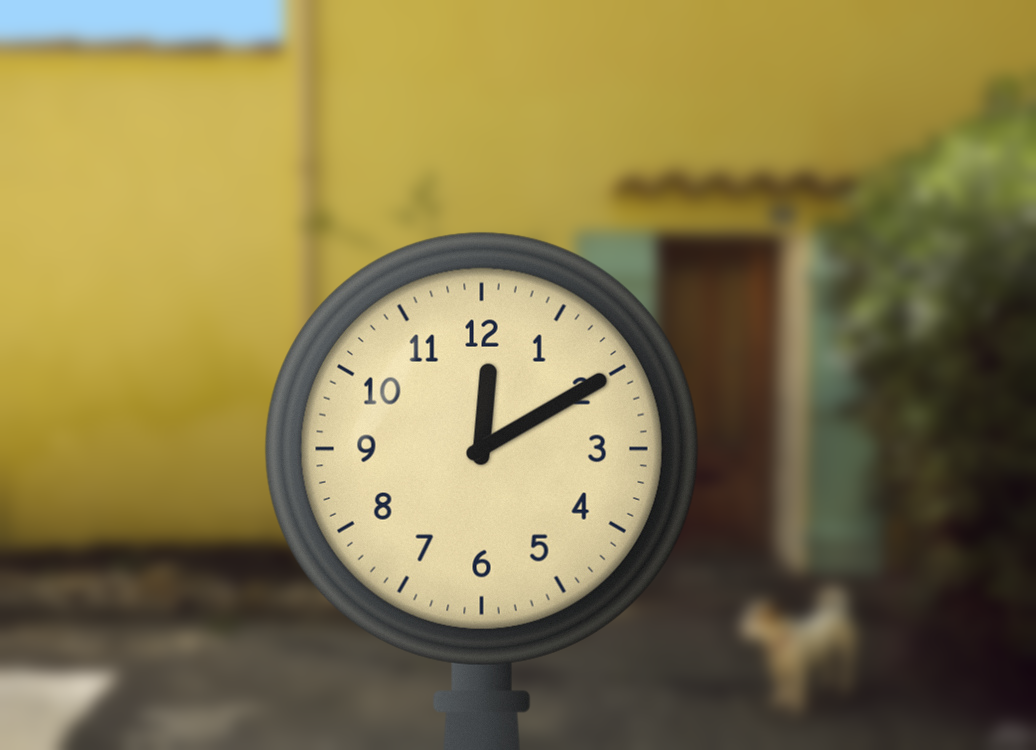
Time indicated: **12:10**
